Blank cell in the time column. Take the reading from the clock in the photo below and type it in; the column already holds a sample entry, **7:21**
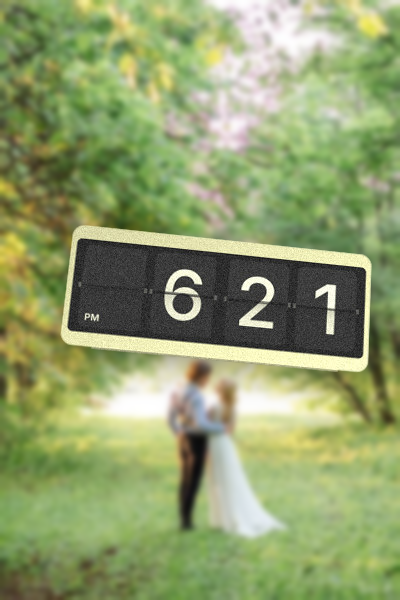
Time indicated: **6:21**
